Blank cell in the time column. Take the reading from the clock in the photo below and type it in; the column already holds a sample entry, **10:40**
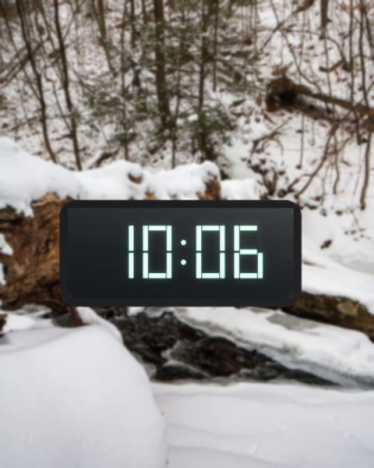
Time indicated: **10:06**
